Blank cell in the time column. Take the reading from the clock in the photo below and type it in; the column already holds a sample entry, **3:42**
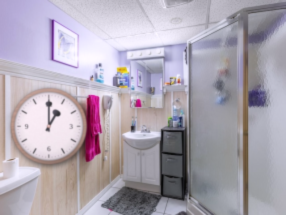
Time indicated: **1:00**
